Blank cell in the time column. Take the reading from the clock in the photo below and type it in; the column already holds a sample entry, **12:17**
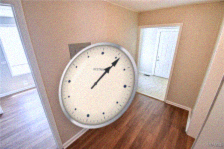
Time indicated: **1:06**
